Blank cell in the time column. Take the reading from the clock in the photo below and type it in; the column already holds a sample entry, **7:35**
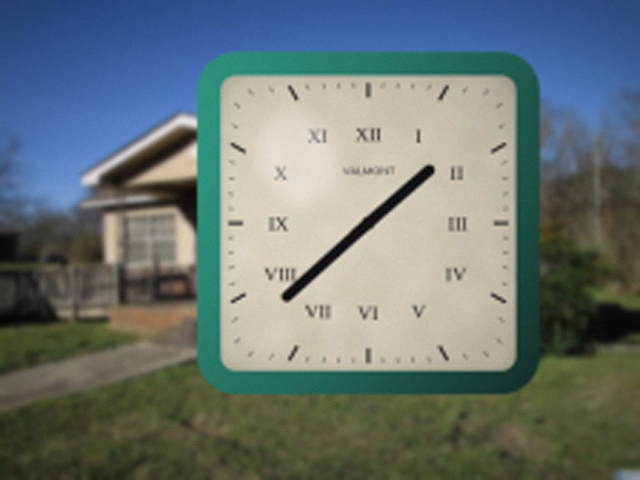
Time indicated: **1:38**
